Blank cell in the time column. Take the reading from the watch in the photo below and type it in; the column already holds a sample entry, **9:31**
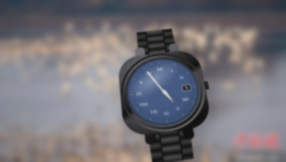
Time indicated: **4:55**
